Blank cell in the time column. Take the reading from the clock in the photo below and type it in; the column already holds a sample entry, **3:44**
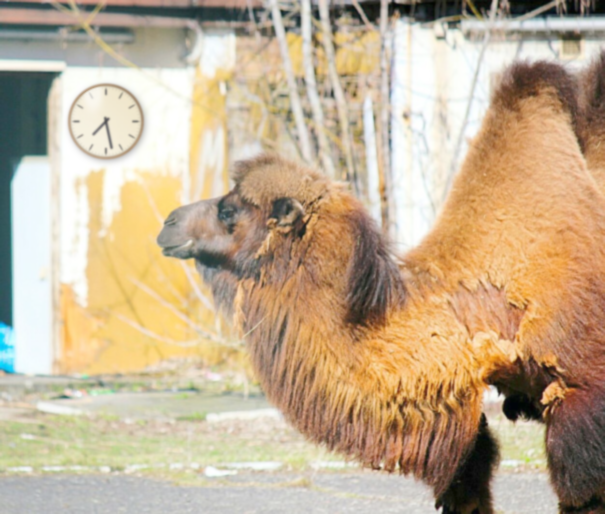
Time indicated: **7:28**
